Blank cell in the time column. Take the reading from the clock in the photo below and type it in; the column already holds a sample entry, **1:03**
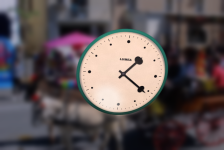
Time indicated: **1:21**
